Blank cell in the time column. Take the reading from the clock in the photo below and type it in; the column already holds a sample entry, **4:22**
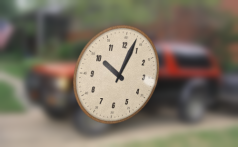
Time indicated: **10:03**
